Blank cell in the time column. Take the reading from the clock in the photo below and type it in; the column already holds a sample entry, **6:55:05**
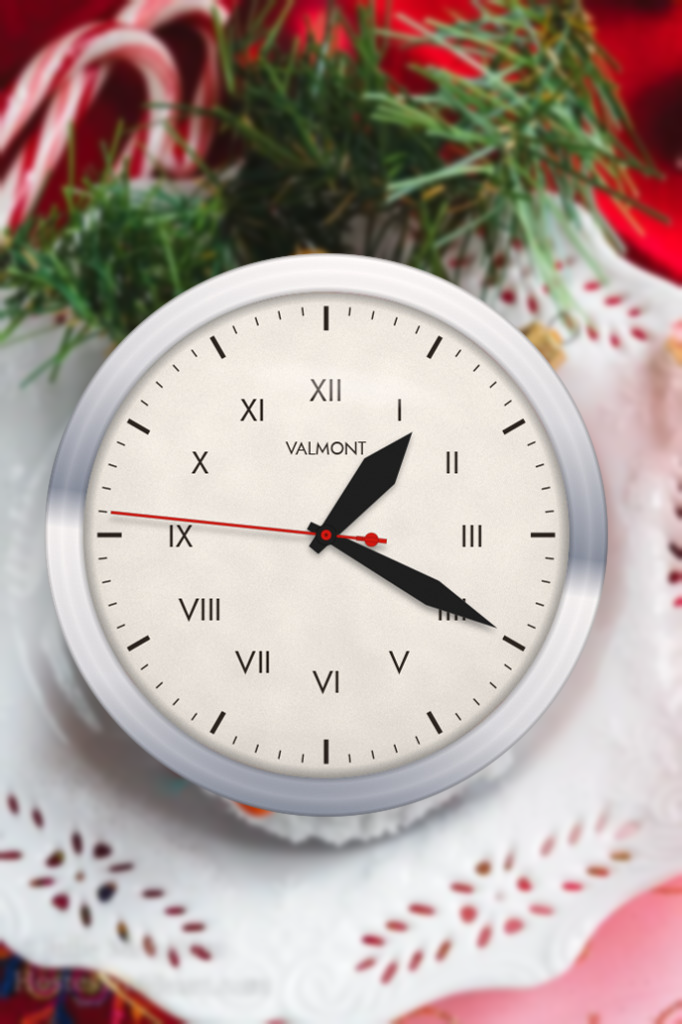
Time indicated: **1:19:46**
